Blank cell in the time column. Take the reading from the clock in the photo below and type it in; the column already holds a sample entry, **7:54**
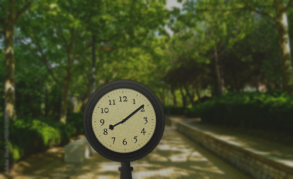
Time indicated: **8:09**
